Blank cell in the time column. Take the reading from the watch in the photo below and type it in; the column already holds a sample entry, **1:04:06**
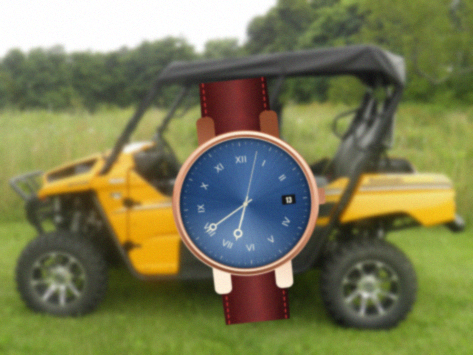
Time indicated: **6:40:03**
